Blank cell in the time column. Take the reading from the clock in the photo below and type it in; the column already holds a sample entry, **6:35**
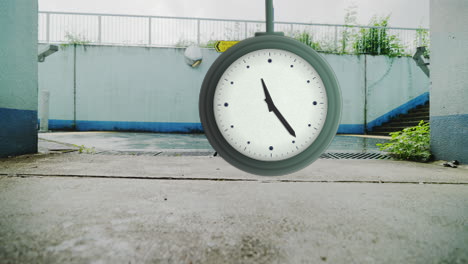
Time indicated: **11:24**
